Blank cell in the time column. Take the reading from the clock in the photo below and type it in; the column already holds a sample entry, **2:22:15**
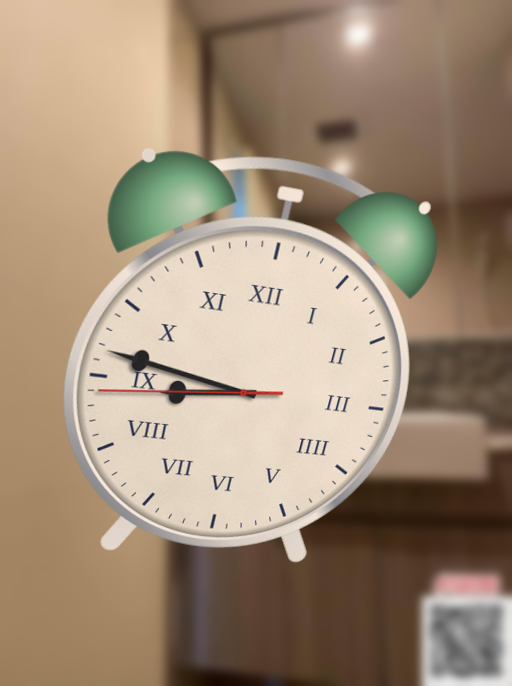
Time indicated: **8:46:44**
